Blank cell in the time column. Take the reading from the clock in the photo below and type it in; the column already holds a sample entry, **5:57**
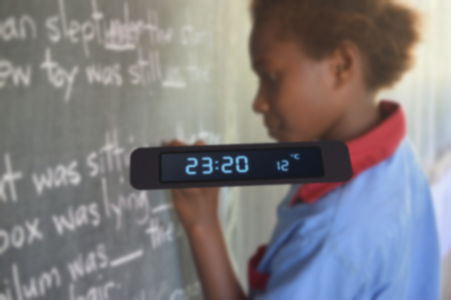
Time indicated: **23:20**
